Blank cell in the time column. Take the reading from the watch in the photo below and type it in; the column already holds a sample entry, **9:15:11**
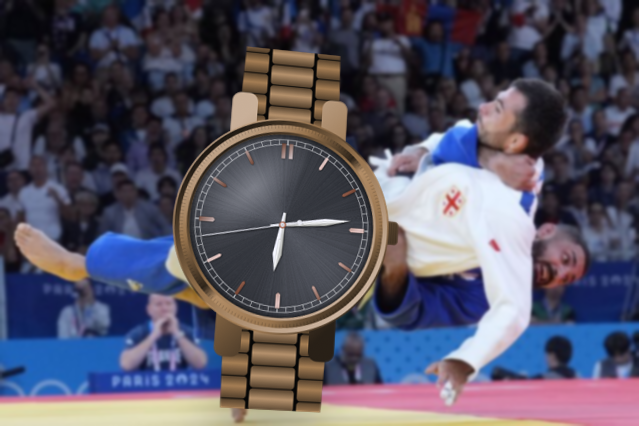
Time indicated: **6:13:43**
